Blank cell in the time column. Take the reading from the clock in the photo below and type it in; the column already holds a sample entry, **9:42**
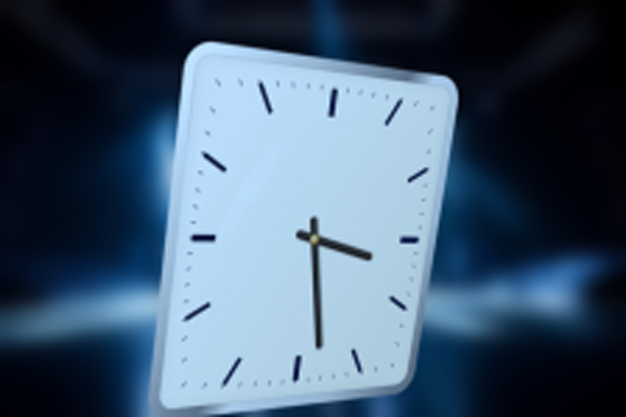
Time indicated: **3:28**
